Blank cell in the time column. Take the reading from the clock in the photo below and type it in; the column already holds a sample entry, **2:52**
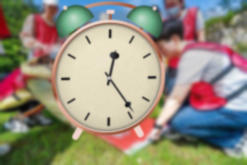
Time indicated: **12:24**
